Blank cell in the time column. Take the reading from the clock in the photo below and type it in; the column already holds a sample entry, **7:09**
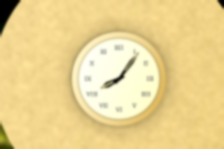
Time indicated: **8:06**
